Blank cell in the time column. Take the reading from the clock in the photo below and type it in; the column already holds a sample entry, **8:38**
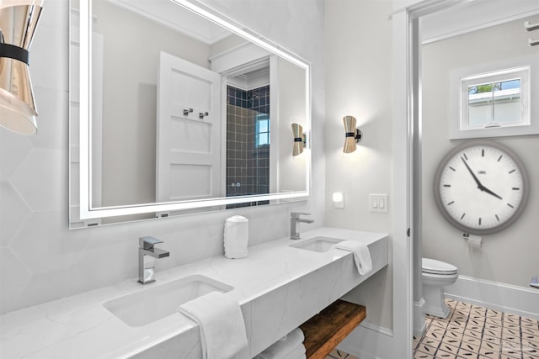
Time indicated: **3:54**
